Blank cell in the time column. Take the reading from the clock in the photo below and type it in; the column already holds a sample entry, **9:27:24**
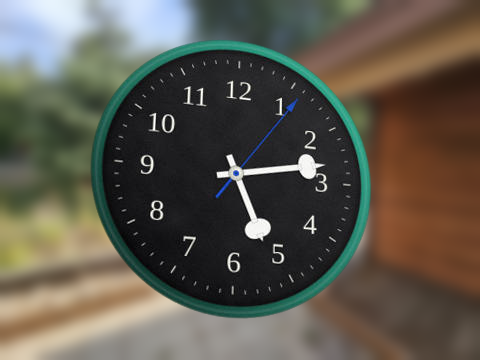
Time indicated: **5:13:06**
